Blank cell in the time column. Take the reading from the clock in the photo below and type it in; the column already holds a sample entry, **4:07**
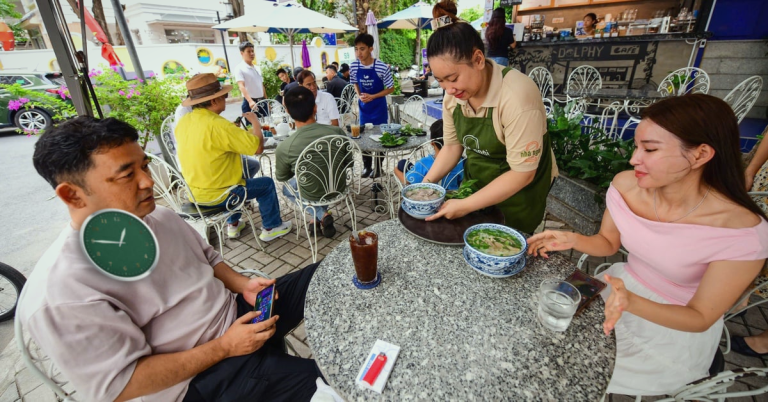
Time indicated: **12:45**
